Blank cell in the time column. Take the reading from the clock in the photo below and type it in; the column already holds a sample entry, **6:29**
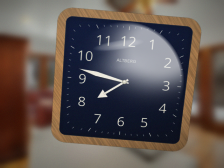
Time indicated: **7:47**
